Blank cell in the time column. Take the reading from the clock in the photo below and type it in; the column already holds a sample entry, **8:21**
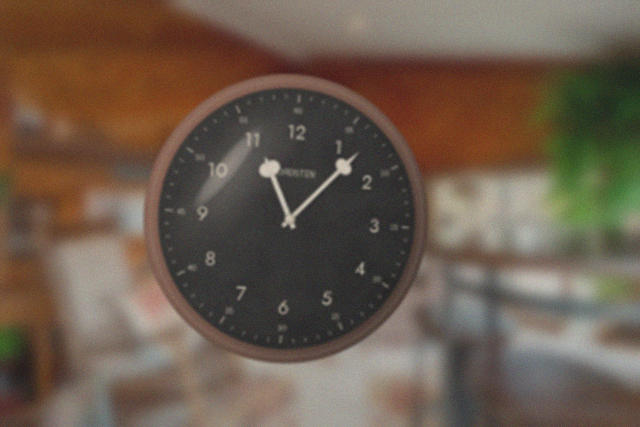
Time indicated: **11:07**
